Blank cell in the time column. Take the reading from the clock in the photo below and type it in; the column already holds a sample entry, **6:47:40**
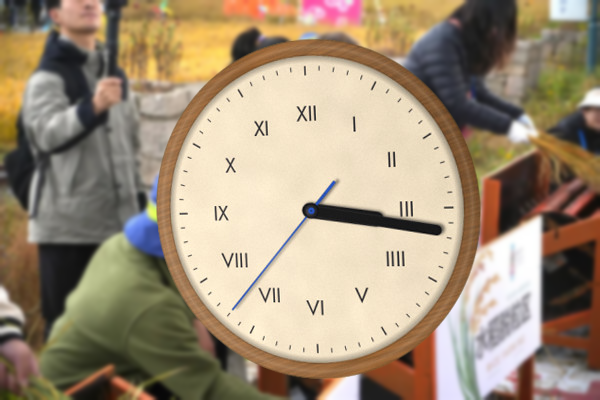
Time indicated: **3:16:37**
